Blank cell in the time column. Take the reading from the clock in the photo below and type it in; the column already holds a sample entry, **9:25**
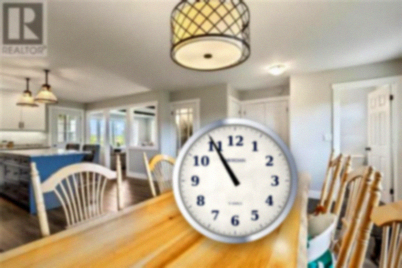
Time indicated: **10:55**
